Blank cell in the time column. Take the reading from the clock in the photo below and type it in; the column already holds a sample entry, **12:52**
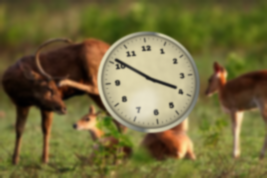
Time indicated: **3:51**
